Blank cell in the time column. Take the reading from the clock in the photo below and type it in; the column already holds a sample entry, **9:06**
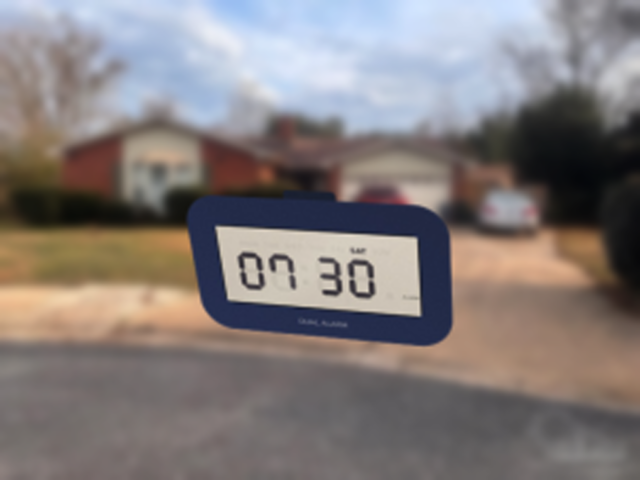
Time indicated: **7:30**
